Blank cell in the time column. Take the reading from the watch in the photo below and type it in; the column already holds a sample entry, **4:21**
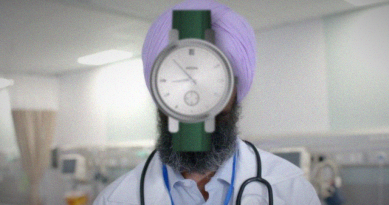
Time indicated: **8:53**
